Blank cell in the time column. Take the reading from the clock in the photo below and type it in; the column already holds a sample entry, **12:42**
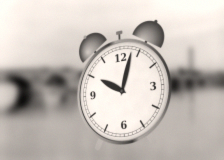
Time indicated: **10:03**
